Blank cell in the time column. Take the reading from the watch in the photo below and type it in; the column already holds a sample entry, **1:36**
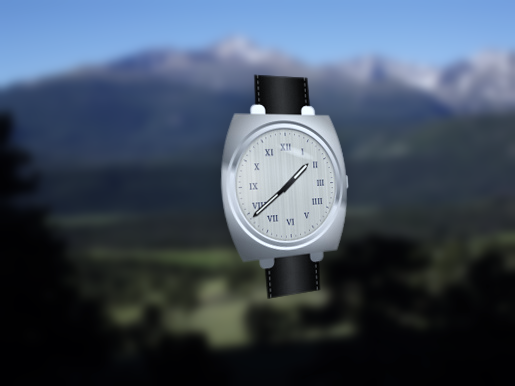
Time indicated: **1:39**
